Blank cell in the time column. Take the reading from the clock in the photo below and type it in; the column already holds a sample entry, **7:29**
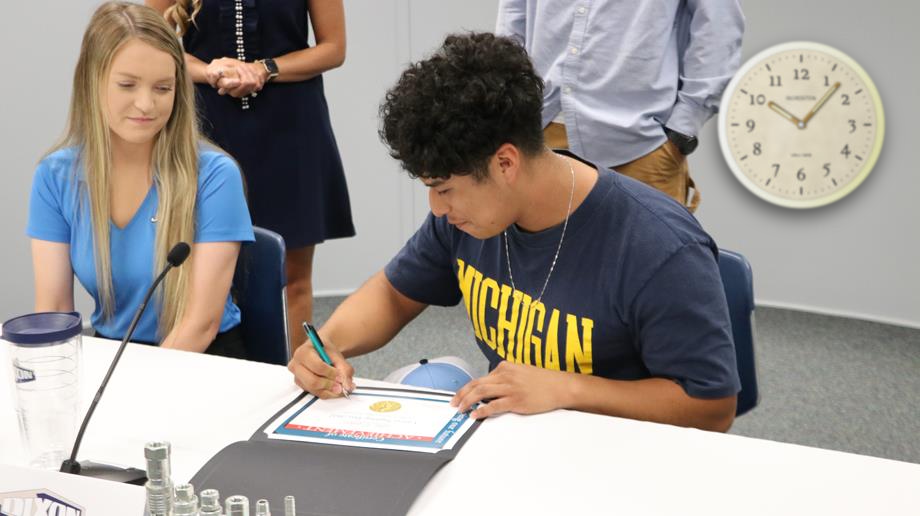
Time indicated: **10:07**
